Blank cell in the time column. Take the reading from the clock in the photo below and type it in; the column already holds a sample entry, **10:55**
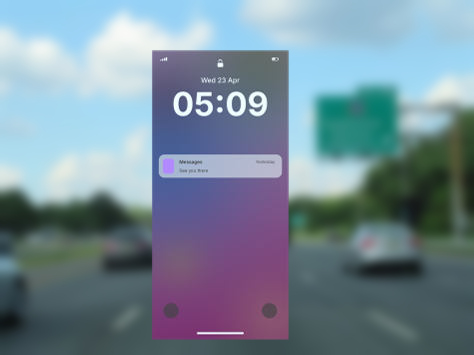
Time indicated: **5:09**
